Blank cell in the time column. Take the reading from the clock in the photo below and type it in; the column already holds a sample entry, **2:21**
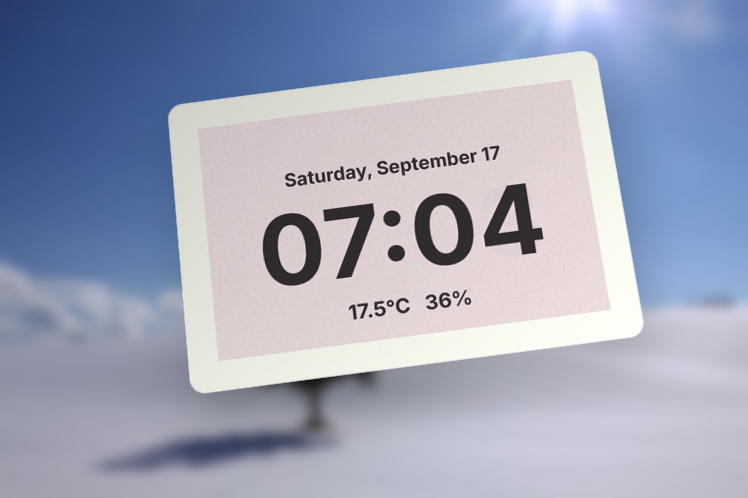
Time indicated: **7:04**
